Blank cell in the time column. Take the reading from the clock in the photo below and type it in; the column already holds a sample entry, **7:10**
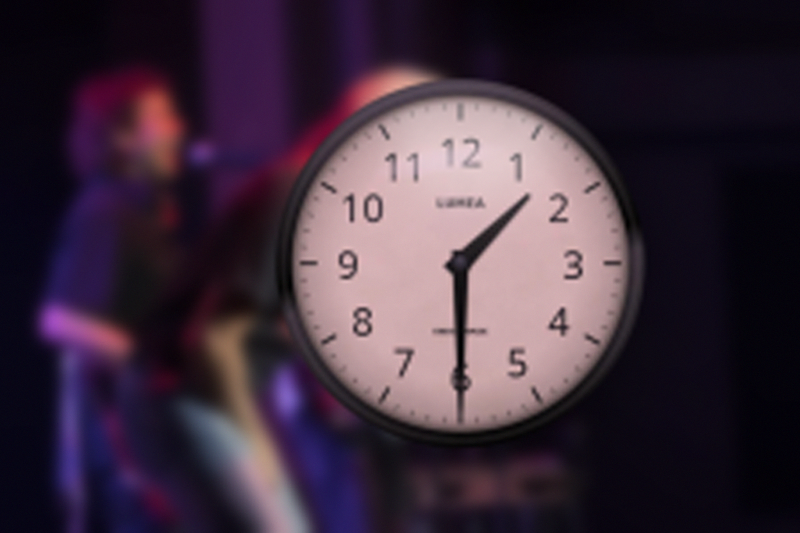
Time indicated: **1:30**
